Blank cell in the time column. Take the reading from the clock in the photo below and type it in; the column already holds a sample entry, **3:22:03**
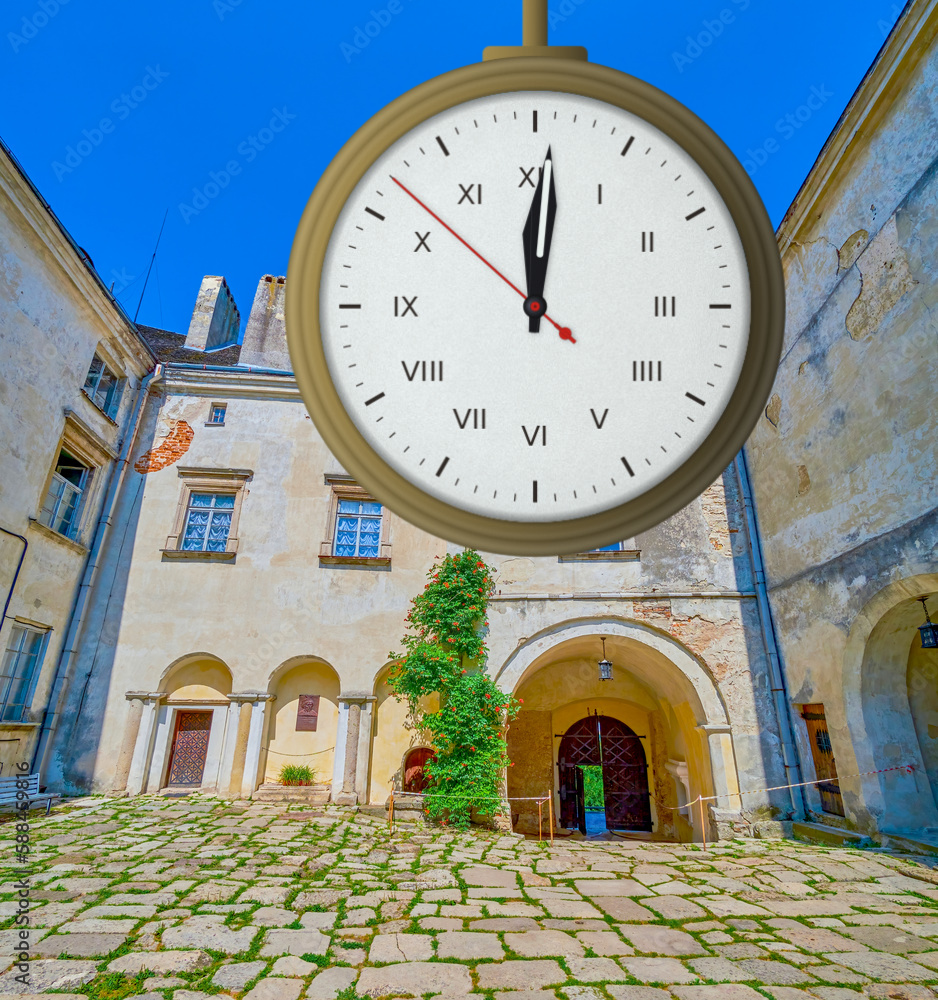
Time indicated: **12:00:52**
